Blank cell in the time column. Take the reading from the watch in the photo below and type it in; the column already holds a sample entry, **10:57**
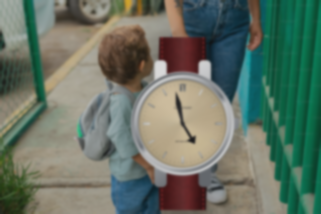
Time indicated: **4:58**
